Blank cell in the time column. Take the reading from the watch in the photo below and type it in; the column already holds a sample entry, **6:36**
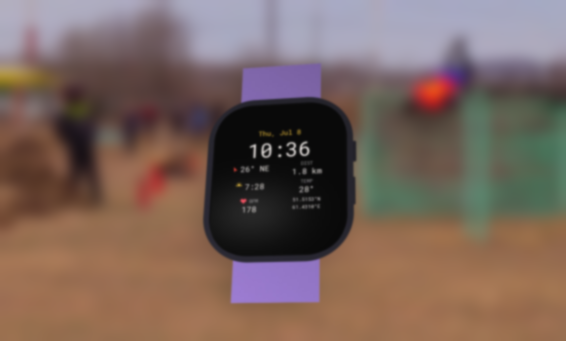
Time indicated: **10:36**
